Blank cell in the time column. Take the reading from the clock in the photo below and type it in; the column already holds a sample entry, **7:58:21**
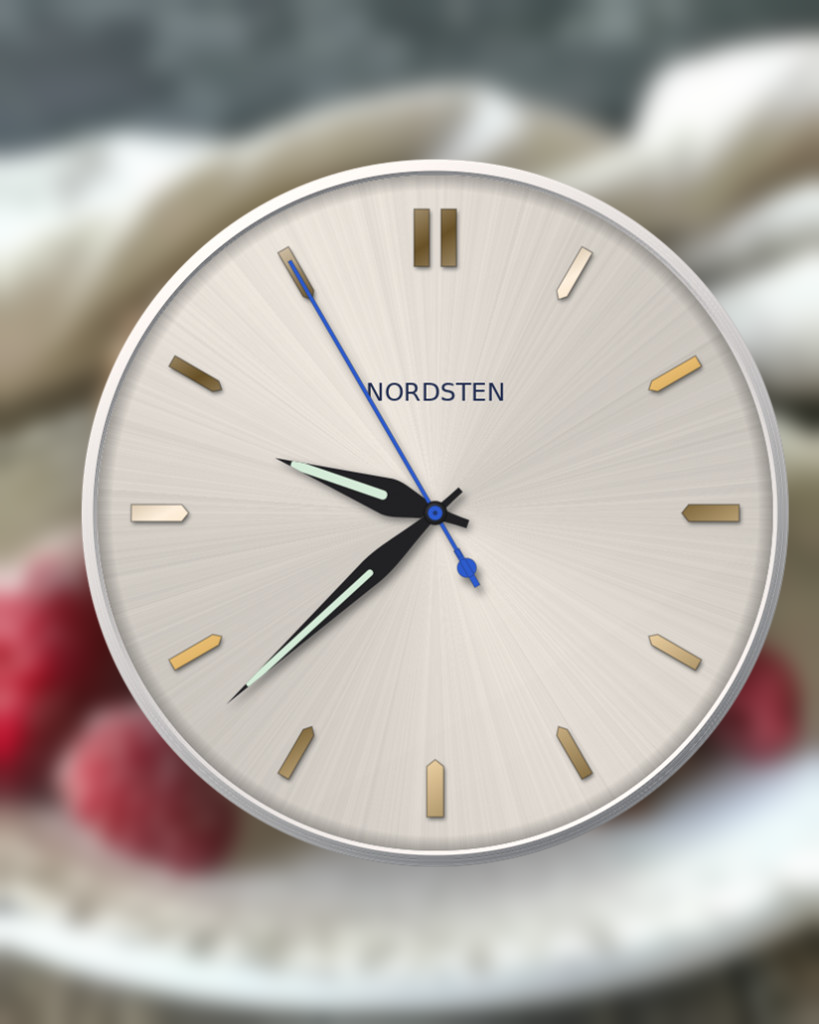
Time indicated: **9:37:55**
